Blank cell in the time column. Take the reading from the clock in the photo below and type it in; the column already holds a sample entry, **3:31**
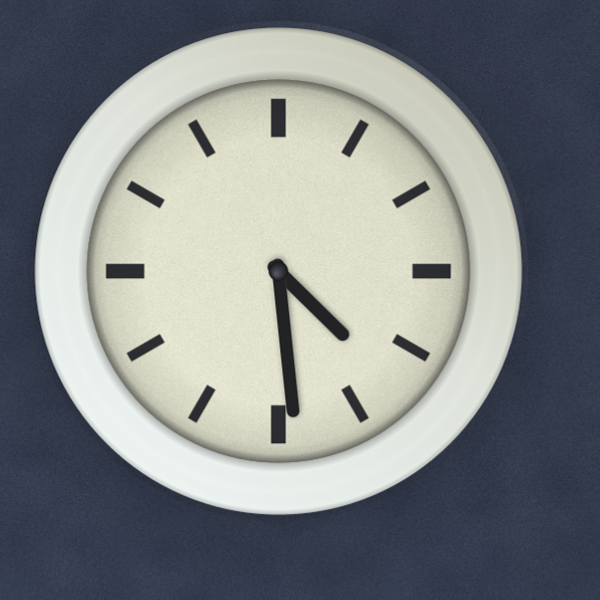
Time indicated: **4:29**
